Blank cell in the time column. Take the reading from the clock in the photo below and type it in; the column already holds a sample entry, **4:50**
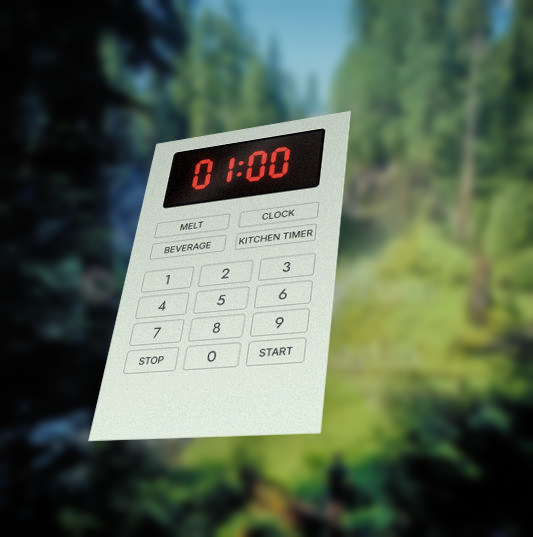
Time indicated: **1:00**
